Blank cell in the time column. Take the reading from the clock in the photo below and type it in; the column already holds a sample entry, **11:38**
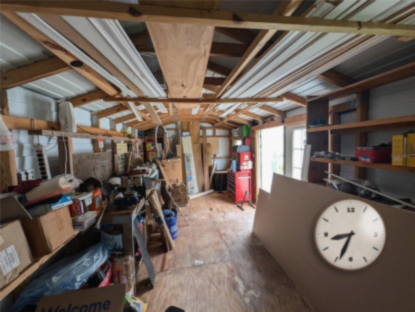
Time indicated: **8:34**
